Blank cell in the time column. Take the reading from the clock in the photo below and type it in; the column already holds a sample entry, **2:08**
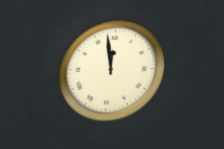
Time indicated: **11:58**
